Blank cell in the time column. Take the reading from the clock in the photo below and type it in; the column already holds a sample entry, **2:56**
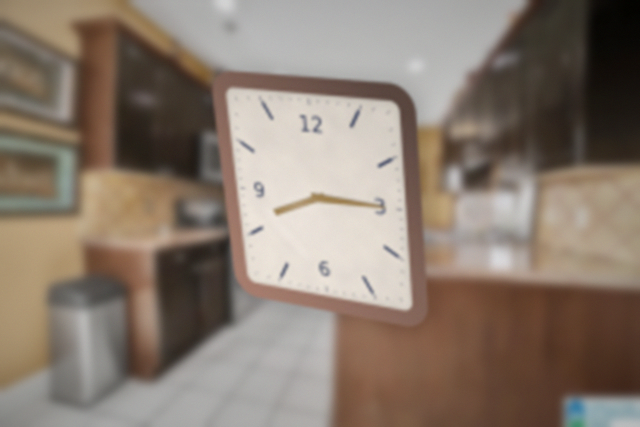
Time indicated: **8:15**
